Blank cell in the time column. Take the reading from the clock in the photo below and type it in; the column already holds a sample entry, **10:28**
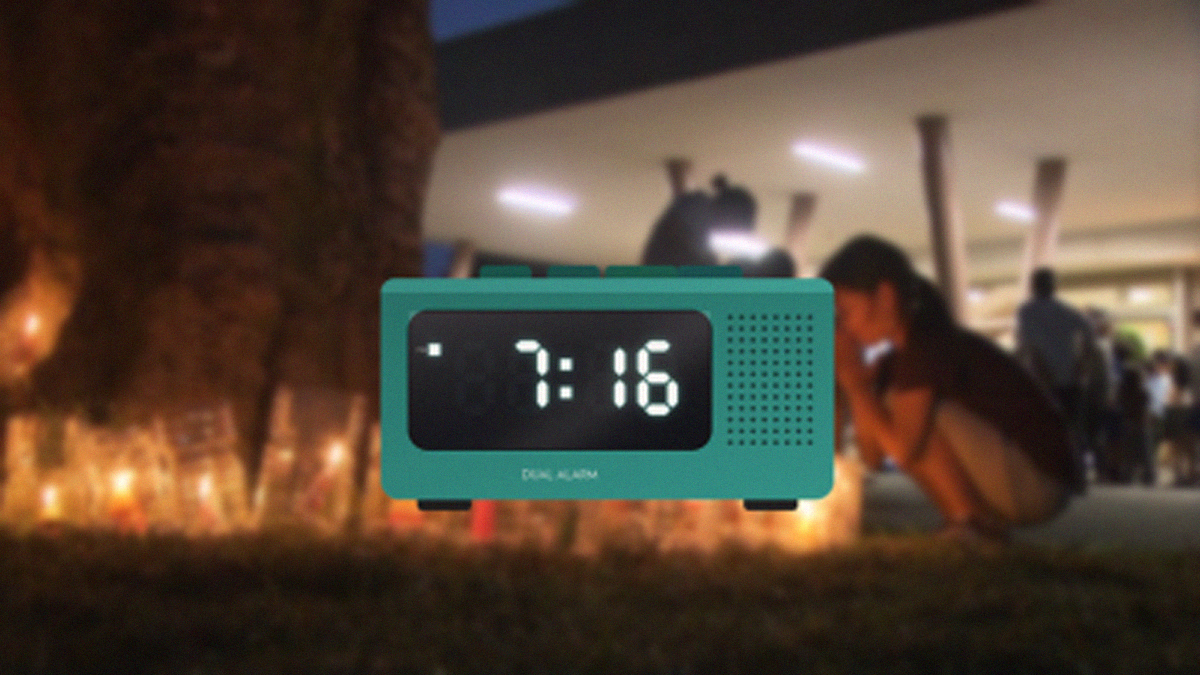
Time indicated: **7:16**
